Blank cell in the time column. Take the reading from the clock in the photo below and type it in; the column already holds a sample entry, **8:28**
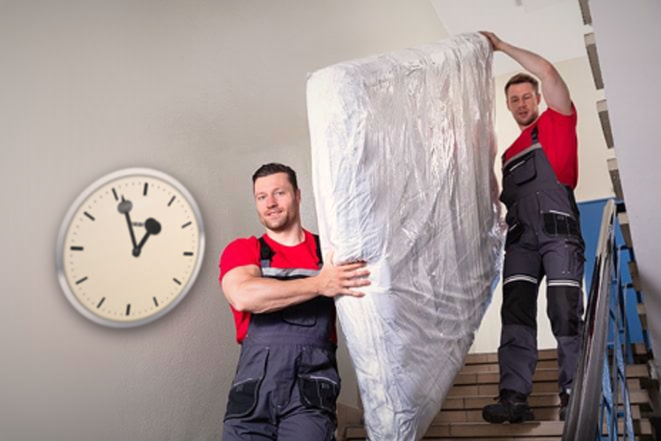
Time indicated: **12:56**
